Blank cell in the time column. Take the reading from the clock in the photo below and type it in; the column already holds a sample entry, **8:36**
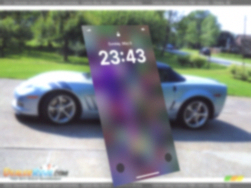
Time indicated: **23:43**
